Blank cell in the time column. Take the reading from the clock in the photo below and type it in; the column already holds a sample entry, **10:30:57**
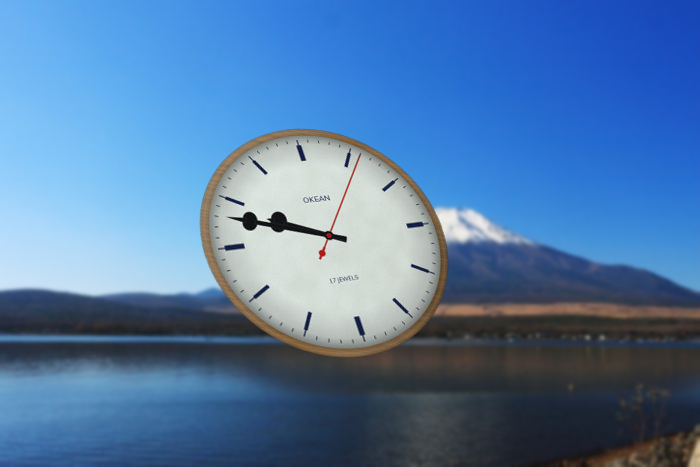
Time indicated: **9:48:06**
